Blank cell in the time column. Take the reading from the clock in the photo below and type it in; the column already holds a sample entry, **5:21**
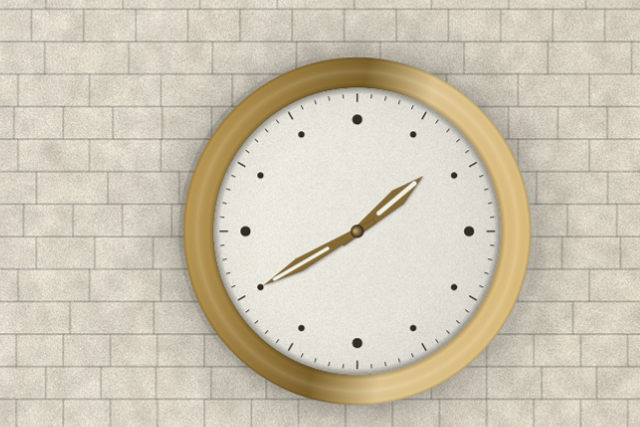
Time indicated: **1:40**
